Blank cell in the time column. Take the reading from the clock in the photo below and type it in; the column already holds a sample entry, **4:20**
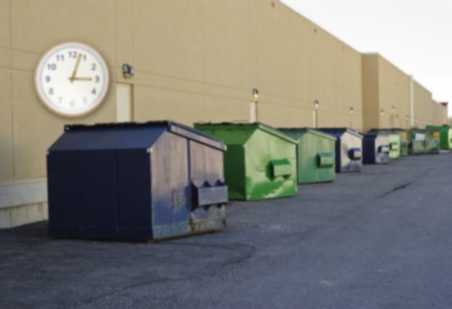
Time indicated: **3:03**
